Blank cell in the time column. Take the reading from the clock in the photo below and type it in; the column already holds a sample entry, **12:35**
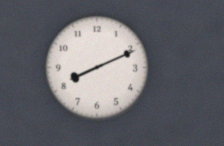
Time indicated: **8:11**
